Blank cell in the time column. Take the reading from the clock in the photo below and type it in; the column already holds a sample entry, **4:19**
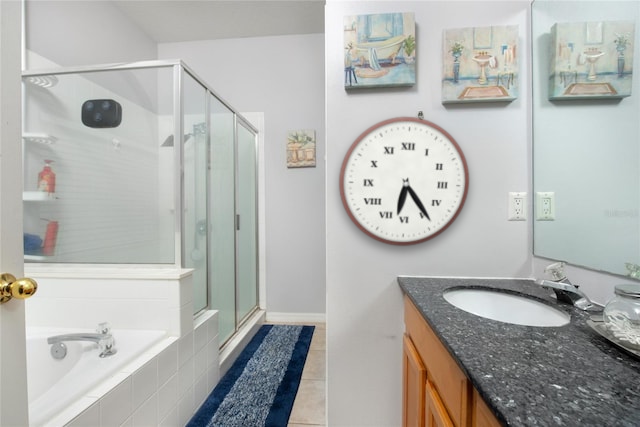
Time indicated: **6:24**
